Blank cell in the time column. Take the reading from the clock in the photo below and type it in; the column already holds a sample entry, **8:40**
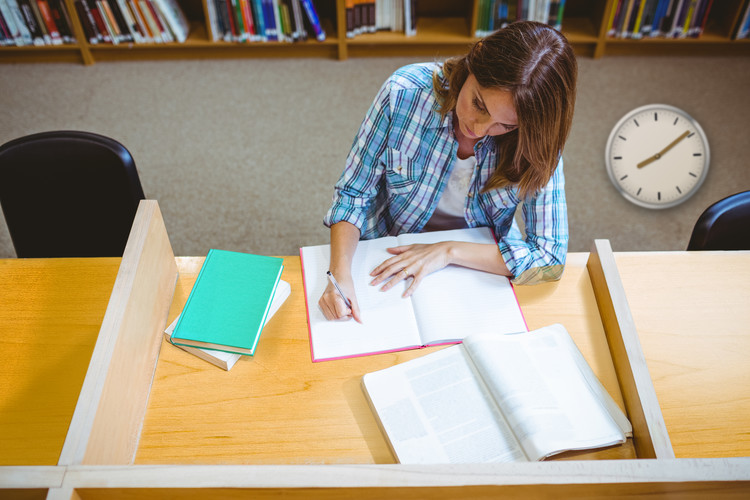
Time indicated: **8:09**
